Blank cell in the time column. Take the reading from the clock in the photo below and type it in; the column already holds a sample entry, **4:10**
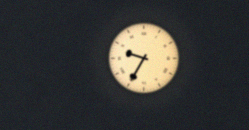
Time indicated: **9:35**
